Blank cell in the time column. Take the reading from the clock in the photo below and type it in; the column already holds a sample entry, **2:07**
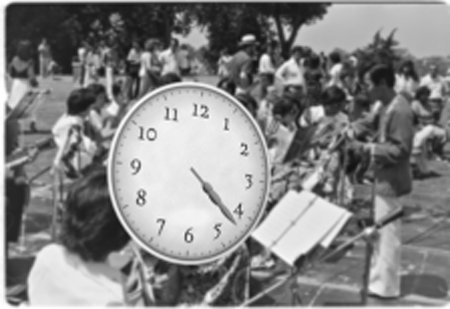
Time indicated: **4:22**
